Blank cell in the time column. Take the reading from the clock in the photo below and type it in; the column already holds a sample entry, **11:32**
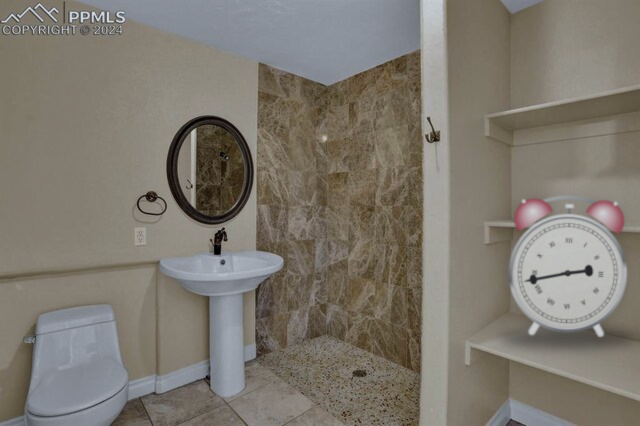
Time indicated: **2:43**
